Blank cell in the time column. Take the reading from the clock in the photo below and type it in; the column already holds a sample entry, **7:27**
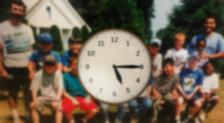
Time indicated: **5:15**
